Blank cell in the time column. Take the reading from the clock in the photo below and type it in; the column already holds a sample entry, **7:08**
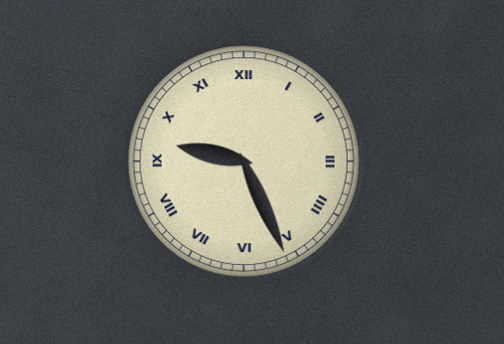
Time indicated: **9:26**
